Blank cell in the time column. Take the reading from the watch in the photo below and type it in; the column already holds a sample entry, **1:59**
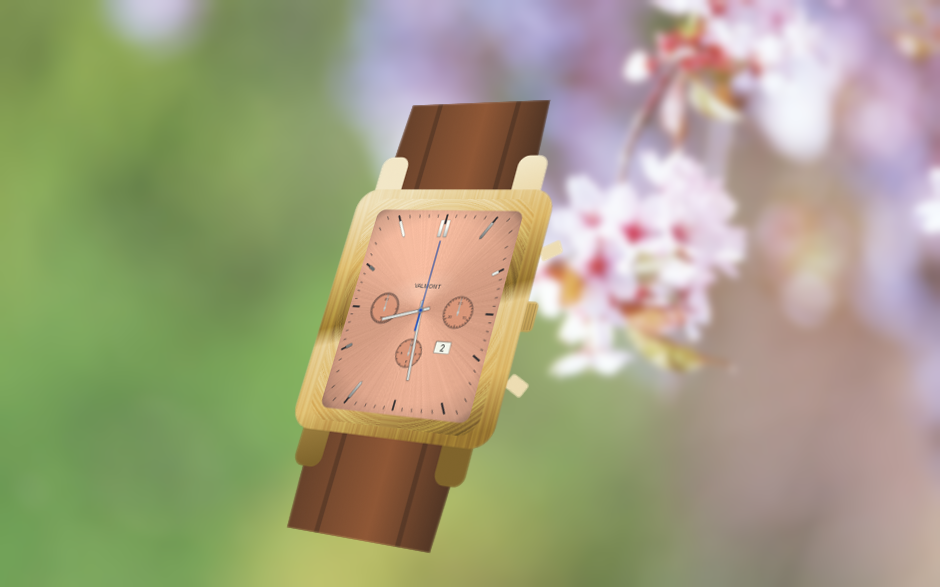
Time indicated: **8:29**
